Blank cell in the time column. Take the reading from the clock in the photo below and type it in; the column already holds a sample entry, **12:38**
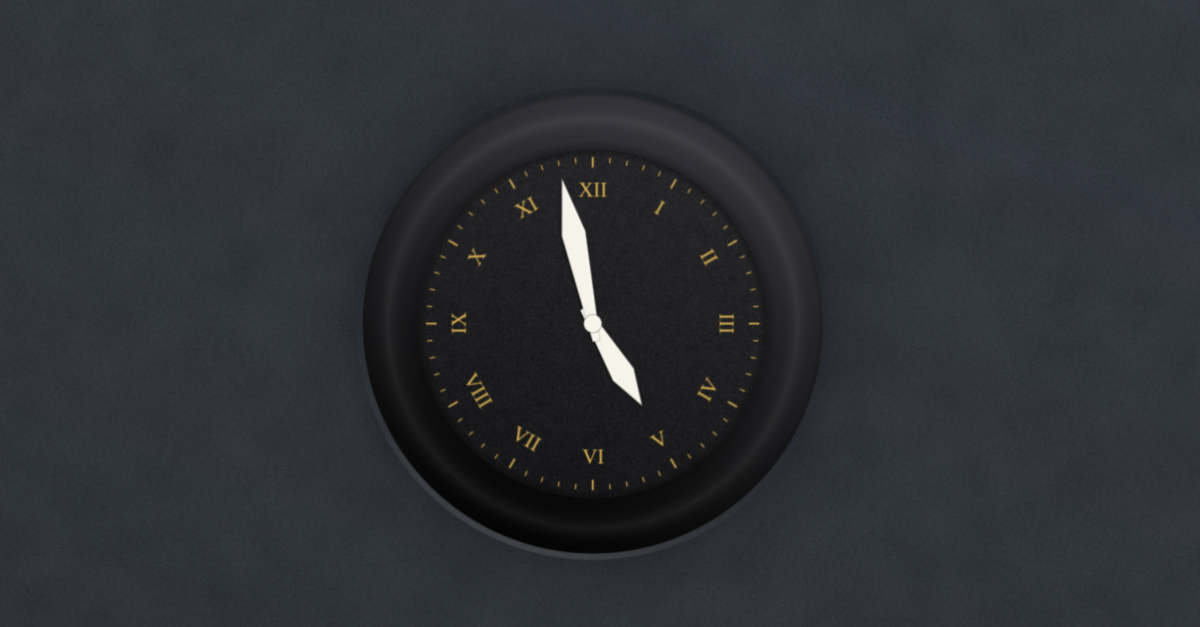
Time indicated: **4:58**
